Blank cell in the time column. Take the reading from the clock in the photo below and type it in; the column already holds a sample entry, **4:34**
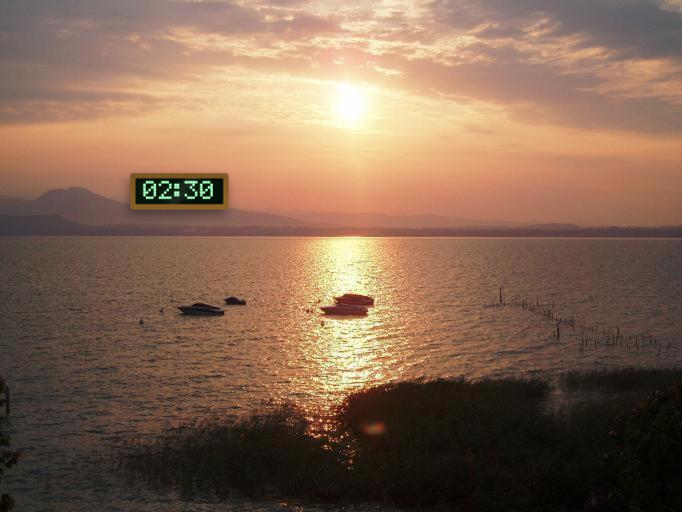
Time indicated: **2:30**
